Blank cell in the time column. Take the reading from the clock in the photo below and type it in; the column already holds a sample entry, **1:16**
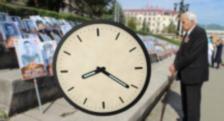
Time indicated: **8:21**
